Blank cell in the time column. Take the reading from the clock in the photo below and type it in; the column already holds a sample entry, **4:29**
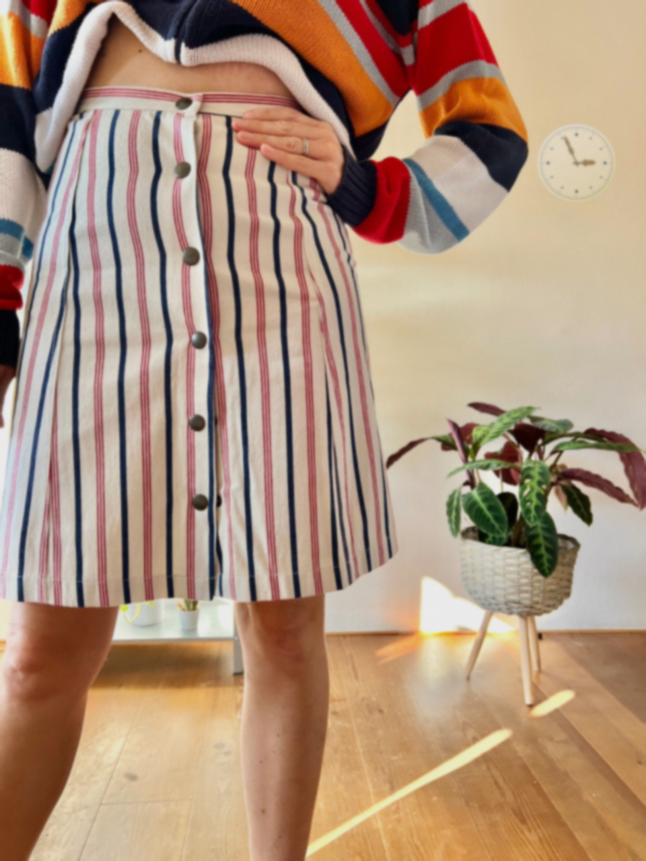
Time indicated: **2:56**
